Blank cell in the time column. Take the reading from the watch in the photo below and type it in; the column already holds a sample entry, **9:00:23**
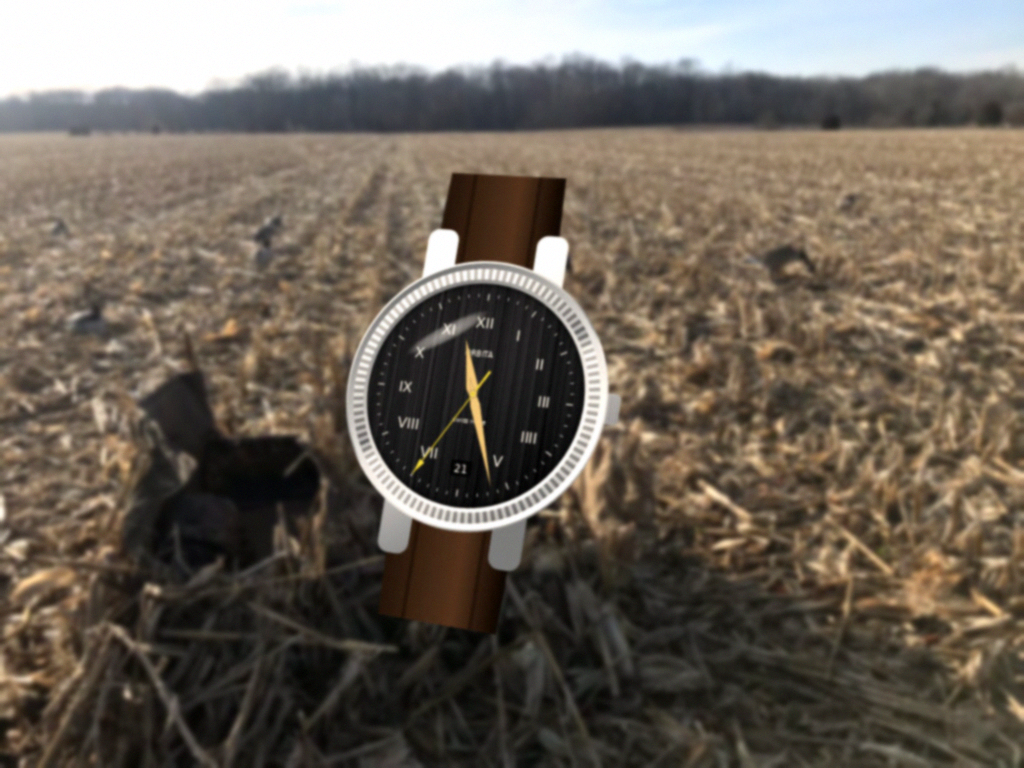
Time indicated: **11:26:35**
